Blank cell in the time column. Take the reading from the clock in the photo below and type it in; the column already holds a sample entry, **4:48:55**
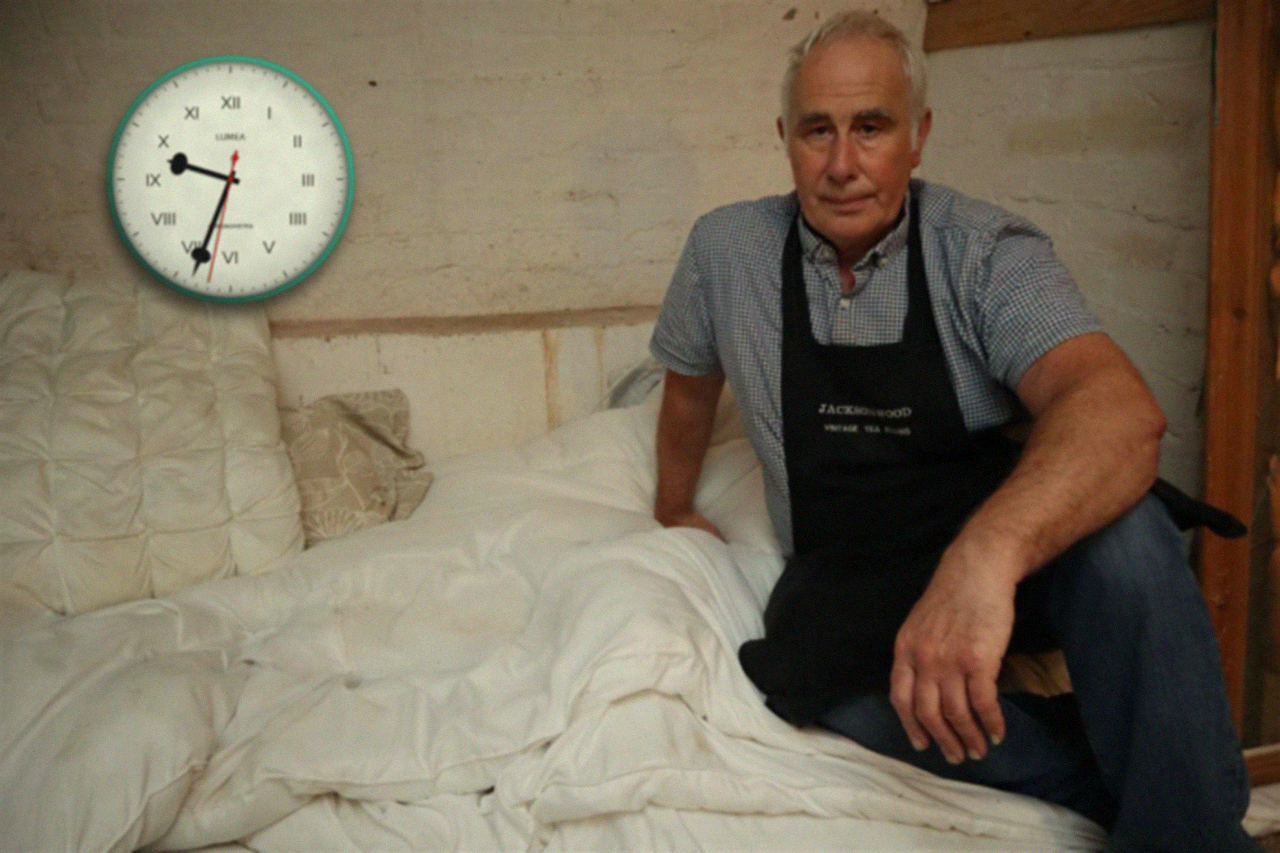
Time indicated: **9:33:32**
